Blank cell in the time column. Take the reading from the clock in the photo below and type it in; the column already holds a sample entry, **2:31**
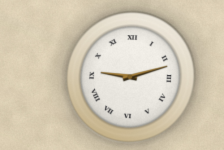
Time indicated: **9:12**
